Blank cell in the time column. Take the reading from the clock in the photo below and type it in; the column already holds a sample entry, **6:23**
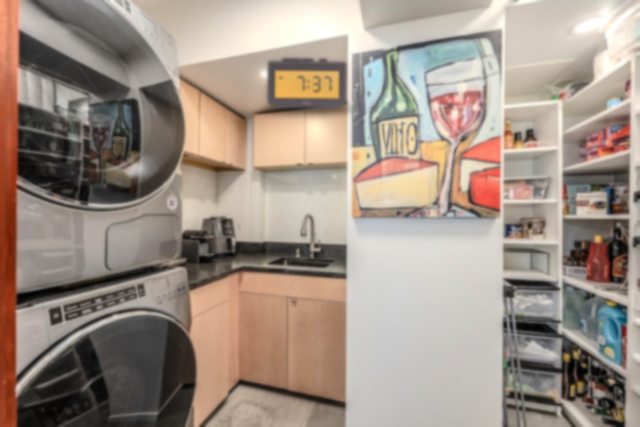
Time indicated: **7:37**
